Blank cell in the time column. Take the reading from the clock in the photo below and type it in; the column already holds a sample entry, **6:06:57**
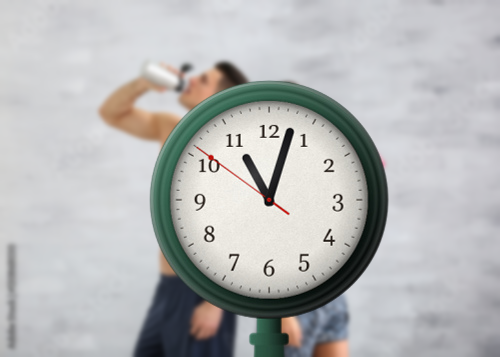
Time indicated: **11:02:51**
